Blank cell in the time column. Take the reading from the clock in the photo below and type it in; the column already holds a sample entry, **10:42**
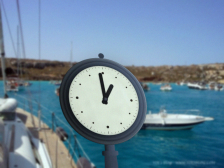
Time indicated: **12:59**
